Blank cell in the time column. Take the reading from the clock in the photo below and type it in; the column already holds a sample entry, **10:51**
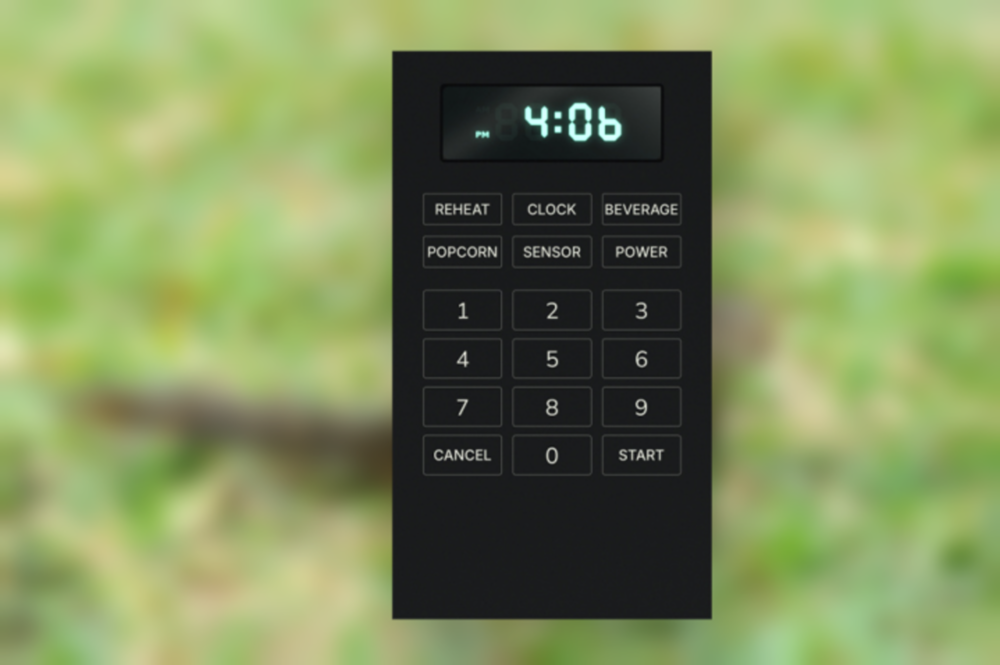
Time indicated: **4:06**
